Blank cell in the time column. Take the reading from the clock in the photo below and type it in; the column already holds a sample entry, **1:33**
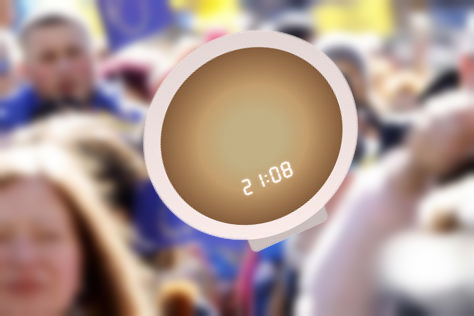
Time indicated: **21:08**
